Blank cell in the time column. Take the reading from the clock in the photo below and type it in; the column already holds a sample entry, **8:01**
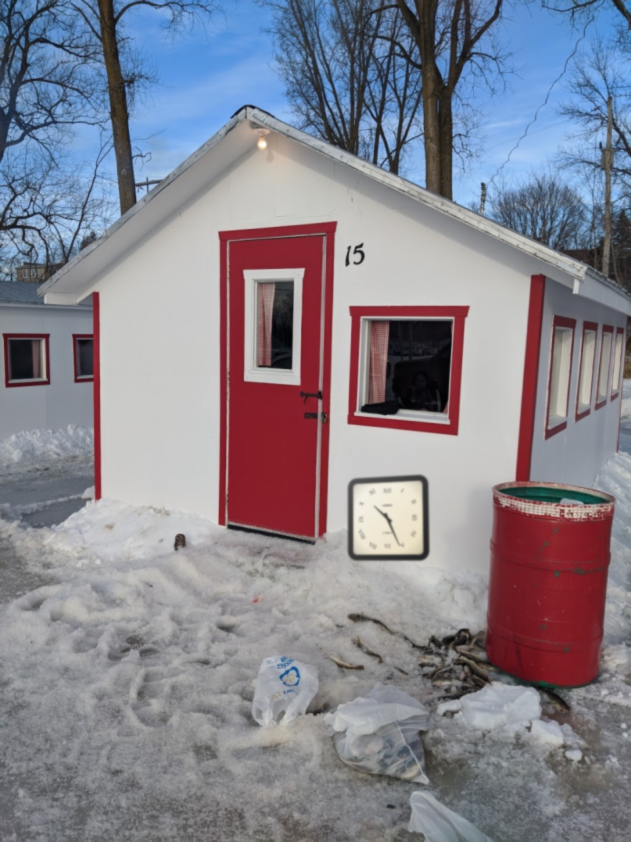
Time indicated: **10:26**
